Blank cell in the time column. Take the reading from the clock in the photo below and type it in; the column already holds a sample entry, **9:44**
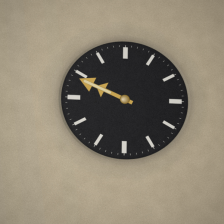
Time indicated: **9:49**
